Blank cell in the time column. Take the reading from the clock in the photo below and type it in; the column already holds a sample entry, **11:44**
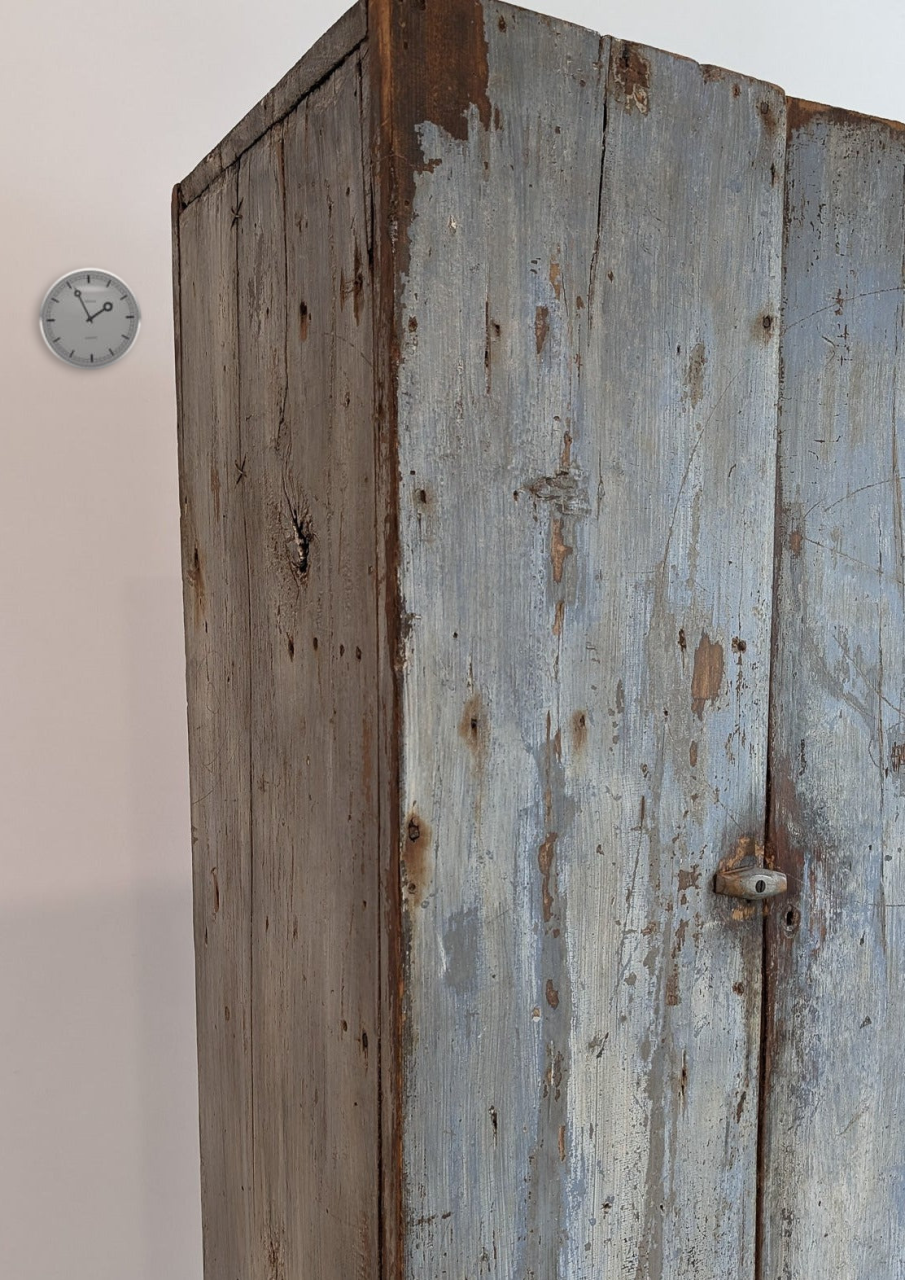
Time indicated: **1:56**
